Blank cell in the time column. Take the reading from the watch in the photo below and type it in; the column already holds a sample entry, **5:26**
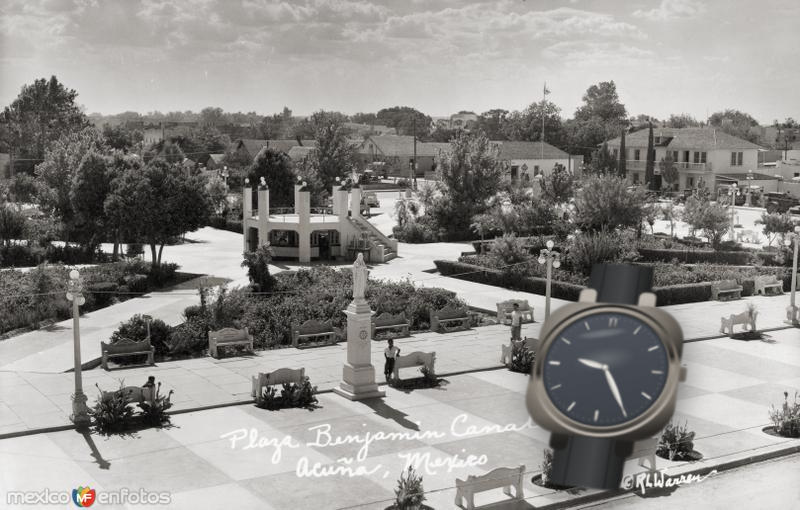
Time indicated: **9:25**
